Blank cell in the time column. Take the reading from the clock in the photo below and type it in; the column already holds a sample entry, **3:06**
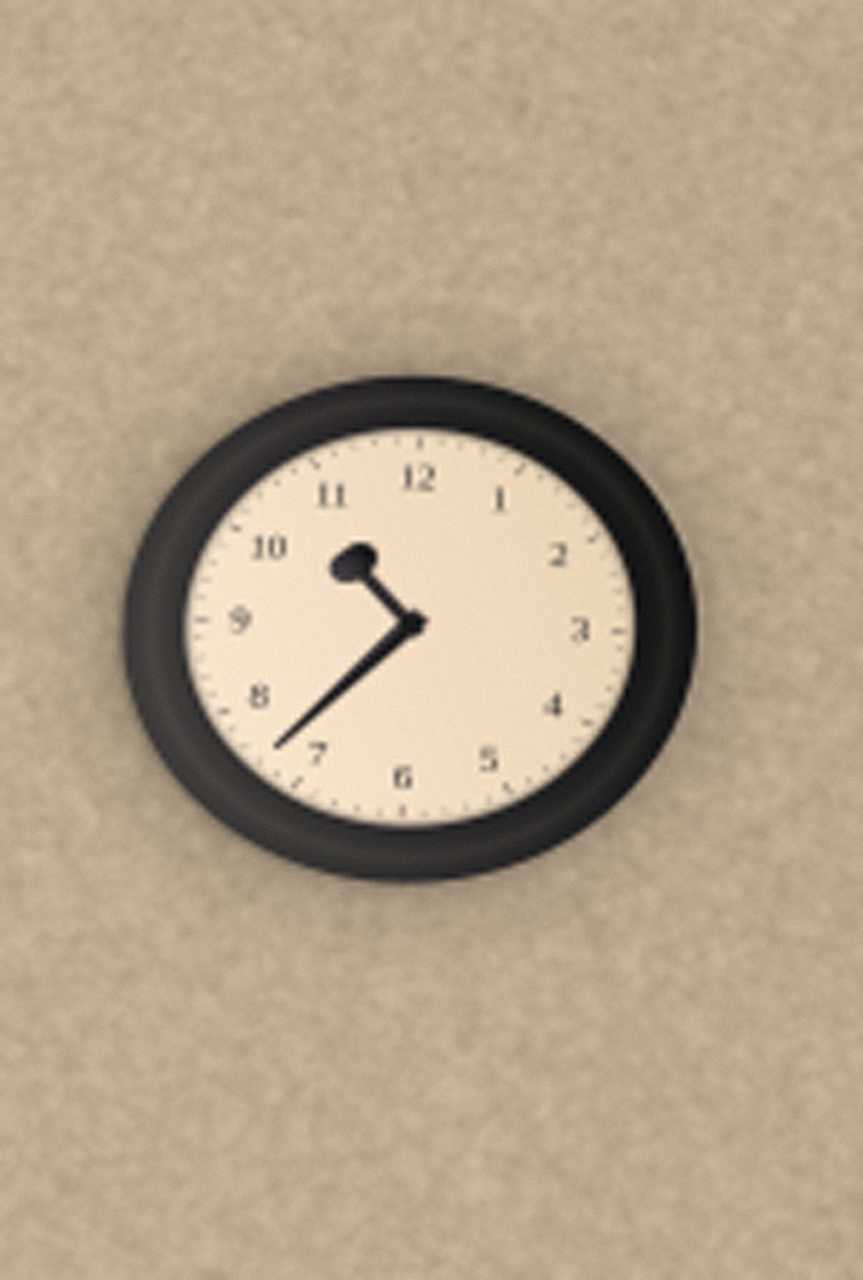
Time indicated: **10:37**
